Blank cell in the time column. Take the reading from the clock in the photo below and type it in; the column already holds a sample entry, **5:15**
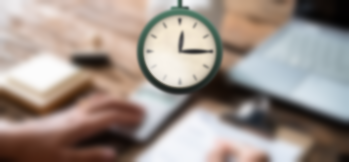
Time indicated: **12:15**
